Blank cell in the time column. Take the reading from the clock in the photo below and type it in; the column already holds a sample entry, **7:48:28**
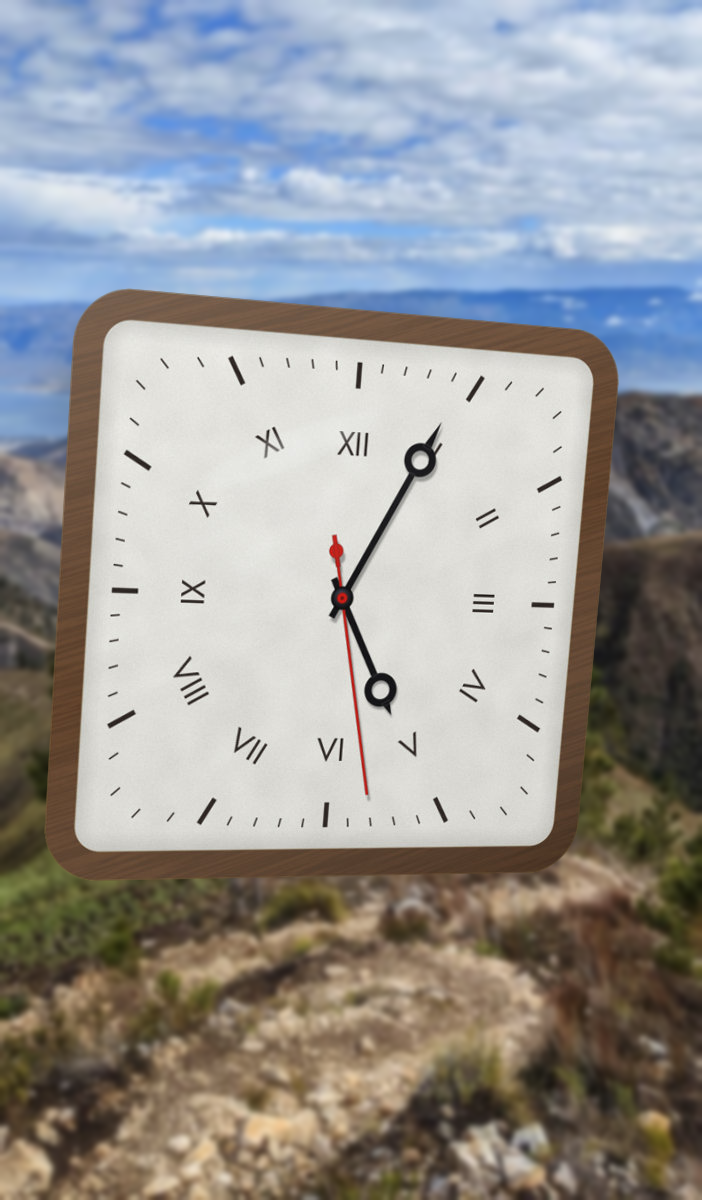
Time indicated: **5:04:28**
